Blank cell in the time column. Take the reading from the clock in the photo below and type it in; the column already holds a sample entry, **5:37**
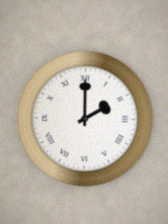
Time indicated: **2:00**
